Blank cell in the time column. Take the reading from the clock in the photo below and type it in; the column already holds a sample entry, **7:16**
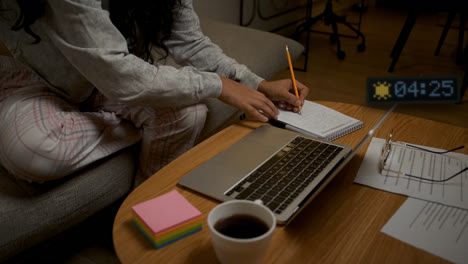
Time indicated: **4:25**
